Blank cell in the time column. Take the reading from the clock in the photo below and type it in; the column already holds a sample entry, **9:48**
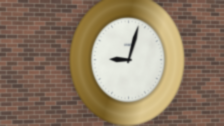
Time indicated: **9:03**
